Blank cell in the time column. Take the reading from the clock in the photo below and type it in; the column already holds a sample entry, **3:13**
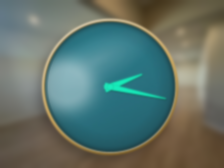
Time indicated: **2:17**
